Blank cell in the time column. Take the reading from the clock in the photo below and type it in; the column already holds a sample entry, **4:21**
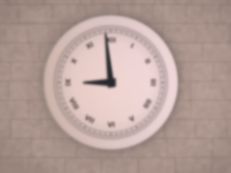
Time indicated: **8:59**
